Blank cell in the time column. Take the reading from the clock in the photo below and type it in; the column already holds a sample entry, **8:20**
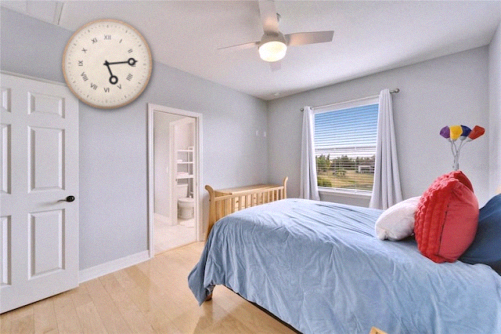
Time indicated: **5:14**
